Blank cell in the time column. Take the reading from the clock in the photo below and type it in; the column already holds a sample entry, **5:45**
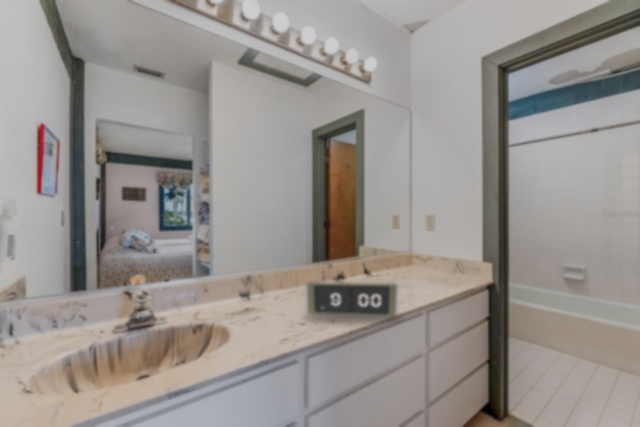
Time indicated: **9:00**
